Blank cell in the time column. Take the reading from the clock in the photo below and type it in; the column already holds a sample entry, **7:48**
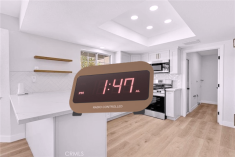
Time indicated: **1:47**
